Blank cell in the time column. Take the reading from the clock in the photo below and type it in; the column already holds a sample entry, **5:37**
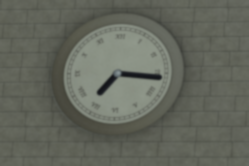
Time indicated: **7:16**
